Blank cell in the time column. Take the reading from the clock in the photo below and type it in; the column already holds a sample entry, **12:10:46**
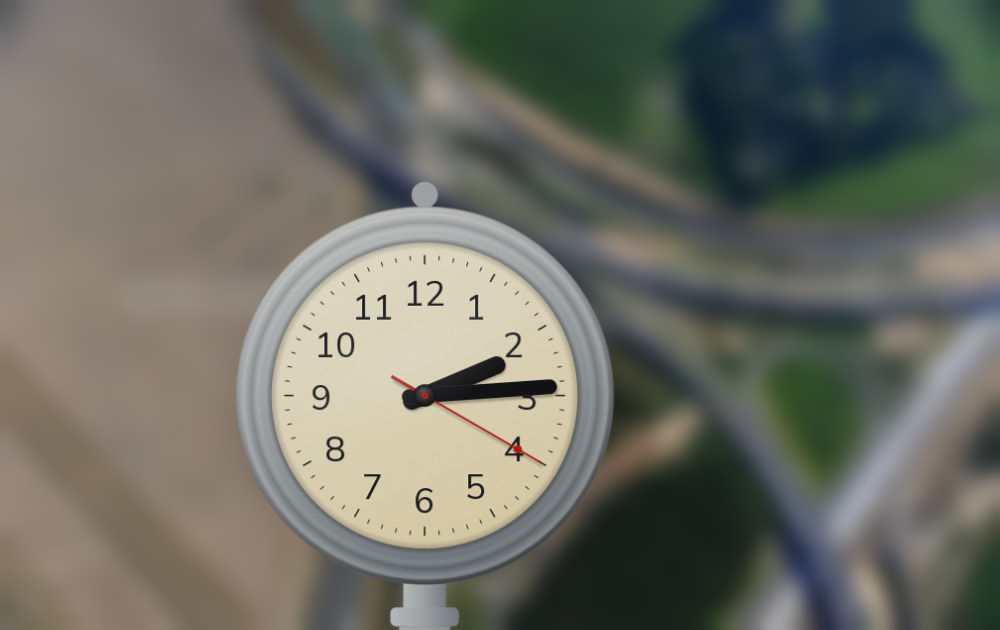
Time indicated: **2:14:20**
